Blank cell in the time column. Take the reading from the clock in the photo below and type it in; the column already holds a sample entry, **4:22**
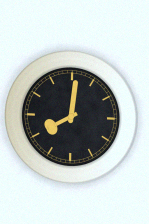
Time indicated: **8:01**
